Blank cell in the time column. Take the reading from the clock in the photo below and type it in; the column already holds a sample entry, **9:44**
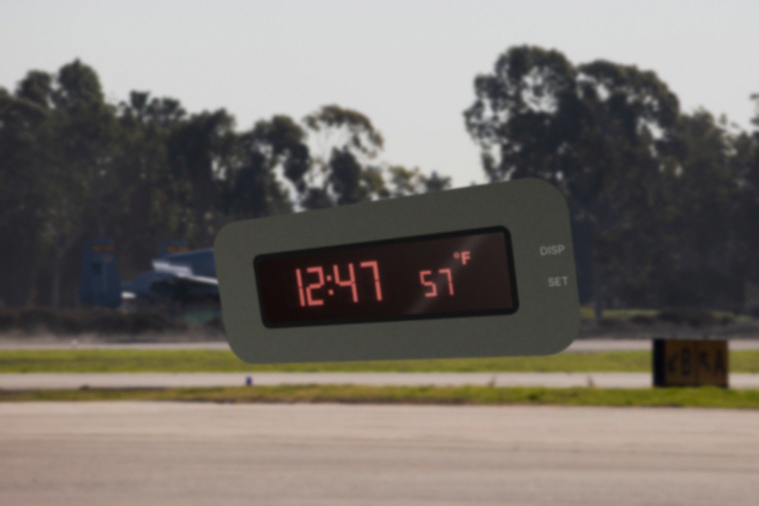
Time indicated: **12:47**
